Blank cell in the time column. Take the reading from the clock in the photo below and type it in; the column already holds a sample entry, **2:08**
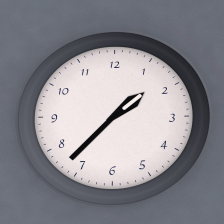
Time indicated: **1:37**
